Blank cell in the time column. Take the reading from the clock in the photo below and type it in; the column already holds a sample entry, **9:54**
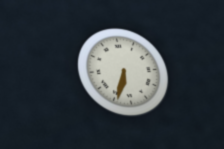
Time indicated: **6:34**
